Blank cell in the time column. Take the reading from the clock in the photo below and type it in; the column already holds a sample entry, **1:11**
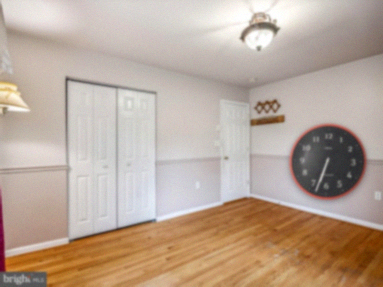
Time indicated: **6:33**
